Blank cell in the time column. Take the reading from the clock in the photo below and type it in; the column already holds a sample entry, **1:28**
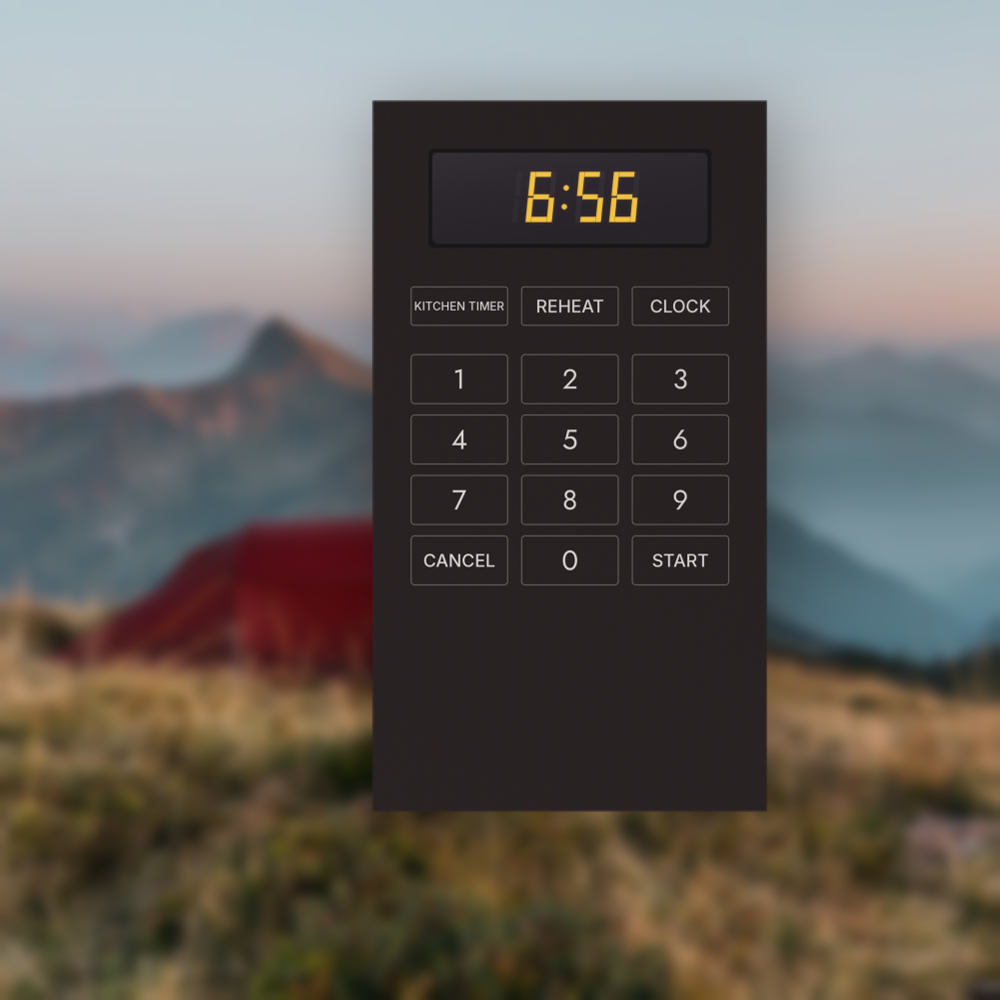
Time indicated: **6:56**
